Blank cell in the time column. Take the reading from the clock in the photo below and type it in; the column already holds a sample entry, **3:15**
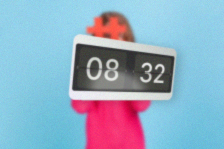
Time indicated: **8:32**
